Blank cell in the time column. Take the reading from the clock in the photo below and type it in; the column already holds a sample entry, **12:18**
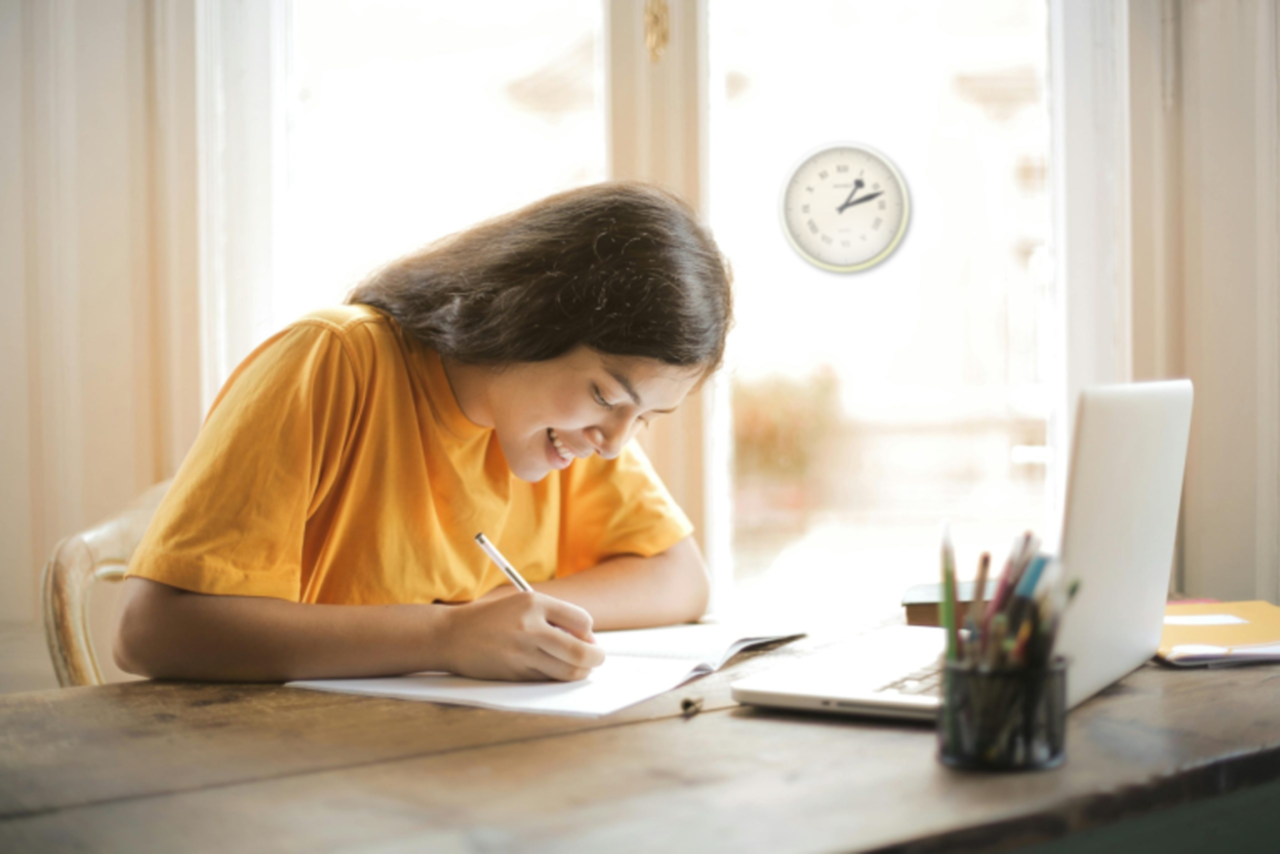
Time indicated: **1:12**
